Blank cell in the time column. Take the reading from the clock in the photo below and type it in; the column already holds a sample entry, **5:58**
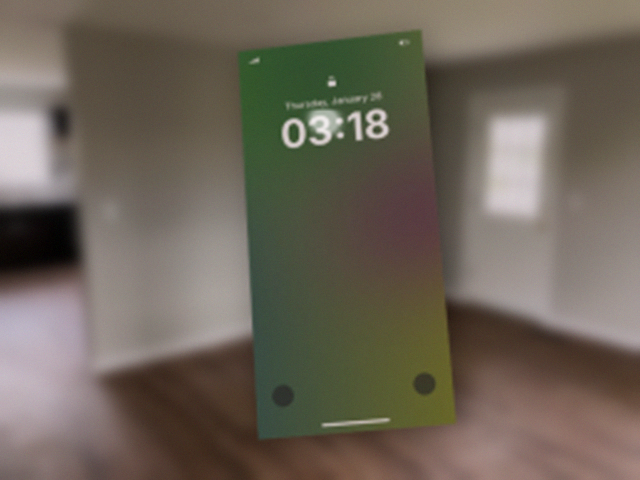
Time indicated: **3:18**
